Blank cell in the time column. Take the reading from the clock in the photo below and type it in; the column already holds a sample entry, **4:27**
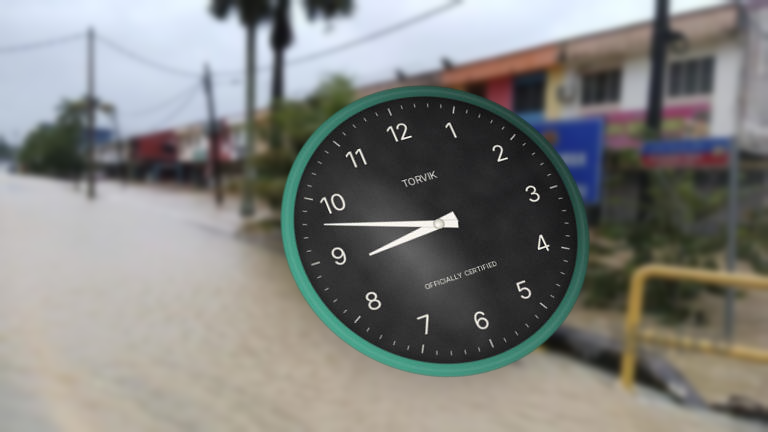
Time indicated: **8:48**
